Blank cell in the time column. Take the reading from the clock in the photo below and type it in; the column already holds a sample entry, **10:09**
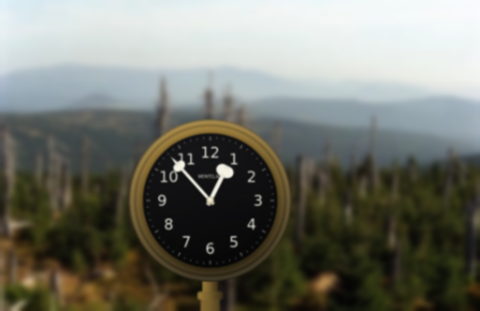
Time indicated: **12:53**
